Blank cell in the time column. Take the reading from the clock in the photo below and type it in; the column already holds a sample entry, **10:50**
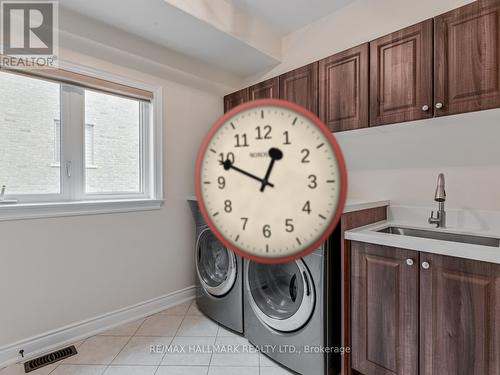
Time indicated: **12:49**
